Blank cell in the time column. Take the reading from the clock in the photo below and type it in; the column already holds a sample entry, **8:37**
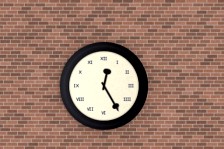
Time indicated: **12:25**
